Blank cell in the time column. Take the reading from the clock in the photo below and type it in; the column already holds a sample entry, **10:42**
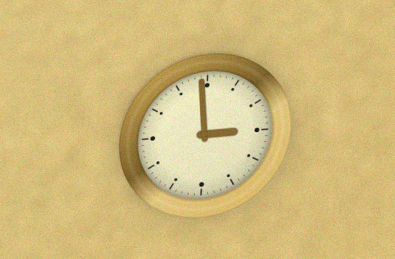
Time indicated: **2:59**
